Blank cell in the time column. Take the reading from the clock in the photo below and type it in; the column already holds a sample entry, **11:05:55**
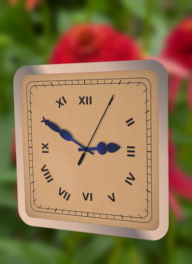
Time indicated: **2:50:05**
